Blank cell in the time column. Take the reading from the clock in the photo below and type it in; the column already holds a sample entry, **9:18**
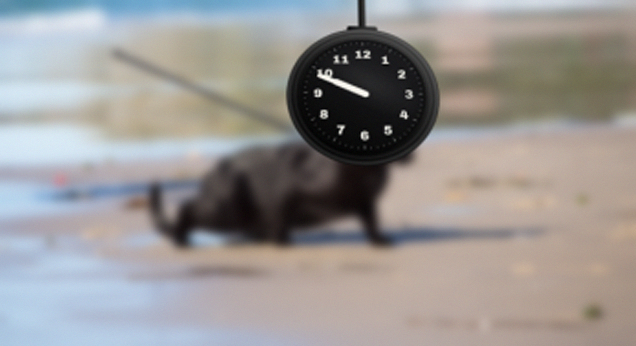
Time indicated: **9:49**
